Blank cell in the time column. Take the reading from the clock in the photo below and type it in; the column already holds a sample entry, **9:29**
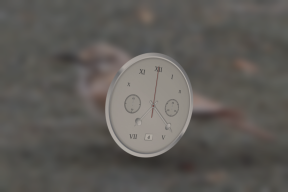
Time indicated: **7:22**
